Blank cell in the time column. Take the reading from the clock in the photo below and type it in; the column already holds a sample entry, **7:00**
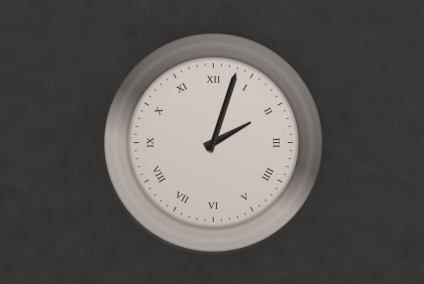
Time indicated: **2:03**
